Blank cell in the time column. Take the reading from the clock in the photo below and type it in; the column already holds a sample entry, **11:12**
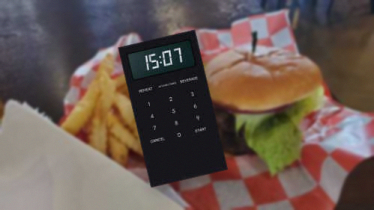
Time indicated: **15:07**
